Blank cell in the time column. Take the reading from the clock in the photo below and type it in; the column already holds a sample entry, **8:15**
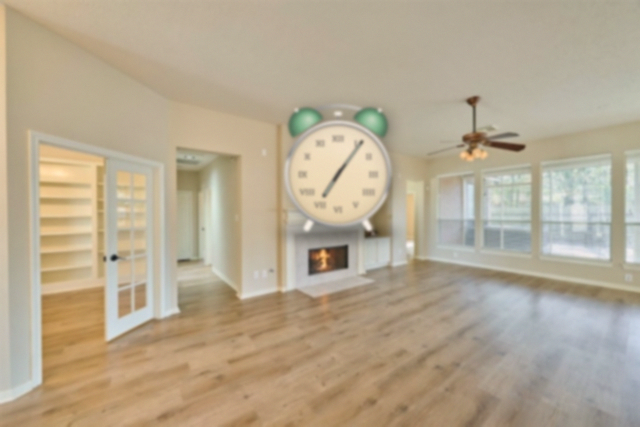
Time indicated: **7:06**
